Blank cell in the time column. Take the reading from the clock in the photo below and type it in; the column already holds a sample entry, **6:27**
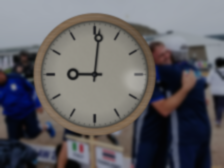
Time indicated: **9:01**
